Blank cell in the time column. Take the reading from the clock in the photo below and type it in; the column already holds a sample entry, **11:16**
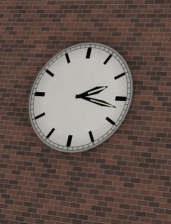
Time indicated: **2:17**
